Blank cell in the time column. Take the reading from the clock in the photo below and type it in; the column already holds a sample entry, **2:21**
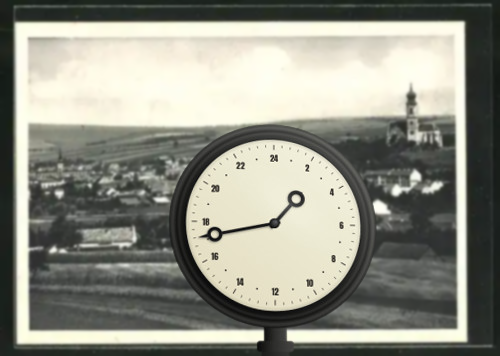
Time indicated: **2:43**
